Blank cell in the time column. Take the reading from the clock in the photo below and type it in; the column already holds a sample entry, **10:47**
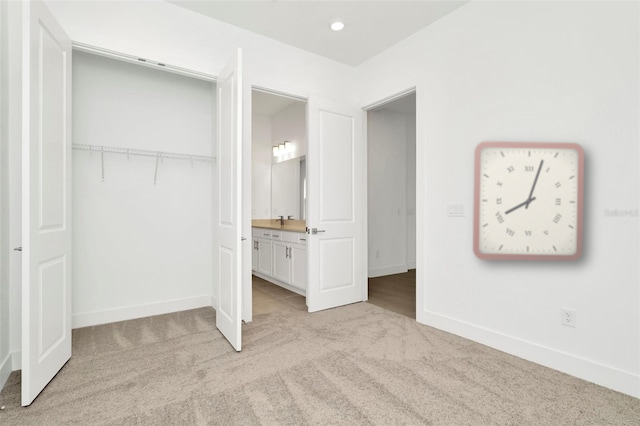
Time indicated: **8:03**
